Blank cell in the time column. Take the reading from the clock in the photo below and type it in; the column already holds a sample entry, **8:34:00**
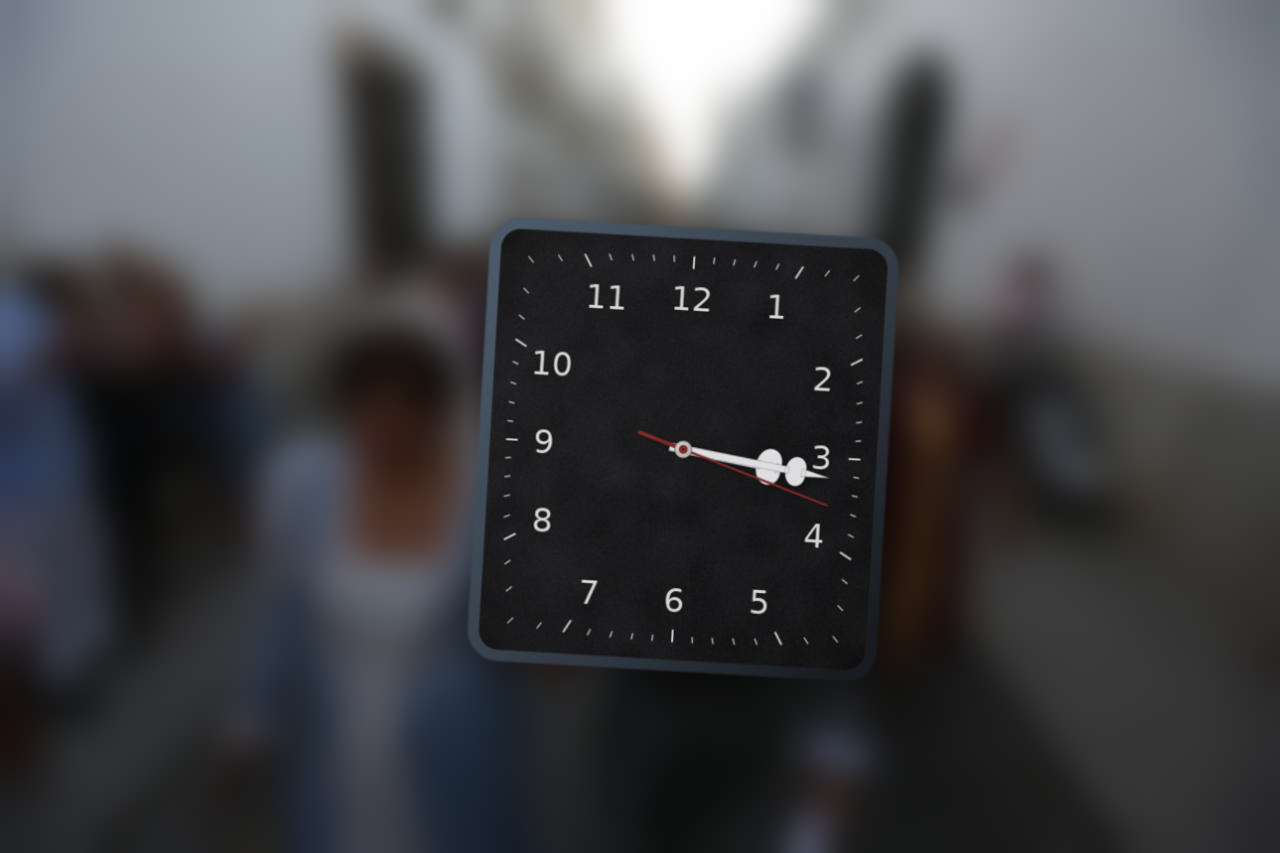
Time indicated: **3:16:18**
